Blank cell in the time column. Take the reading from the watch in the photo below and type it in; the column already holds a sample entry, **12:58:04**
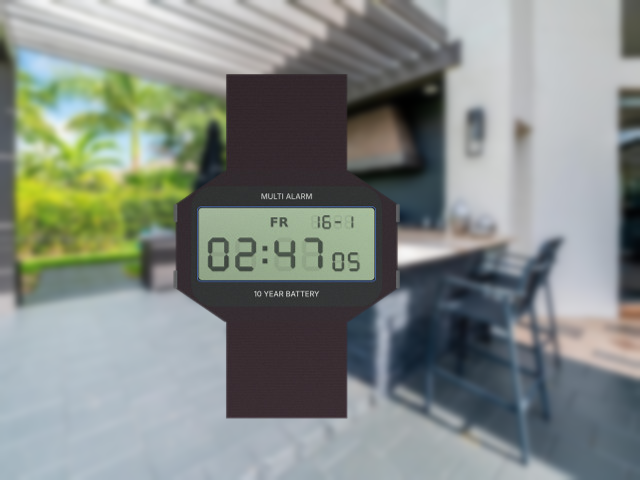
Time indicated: **2:47:05**
